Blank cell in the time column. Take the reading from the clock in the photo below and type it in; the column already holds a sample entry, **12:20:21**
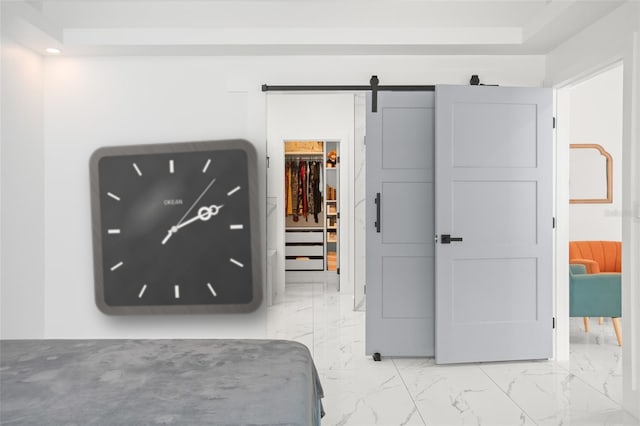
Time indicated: **2:11:07**
